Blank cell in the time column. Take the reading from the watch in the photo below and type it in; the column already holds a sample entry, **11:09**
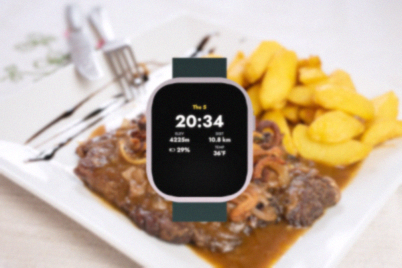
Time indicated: **20:34**
